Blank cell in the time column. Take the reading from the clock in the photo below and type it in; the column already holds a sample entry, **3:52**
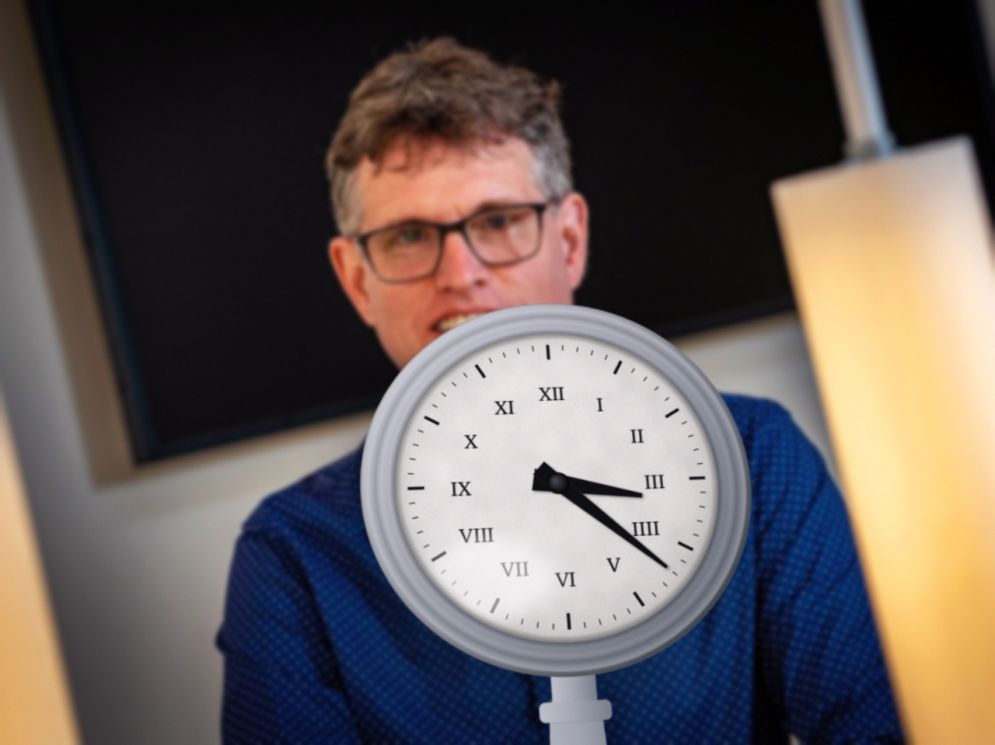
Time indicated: **3:22**
